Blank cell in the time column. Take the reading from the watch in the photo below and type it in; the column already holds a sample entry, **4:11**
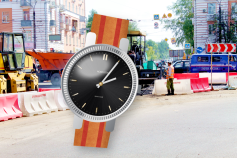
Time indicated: **2:05**
